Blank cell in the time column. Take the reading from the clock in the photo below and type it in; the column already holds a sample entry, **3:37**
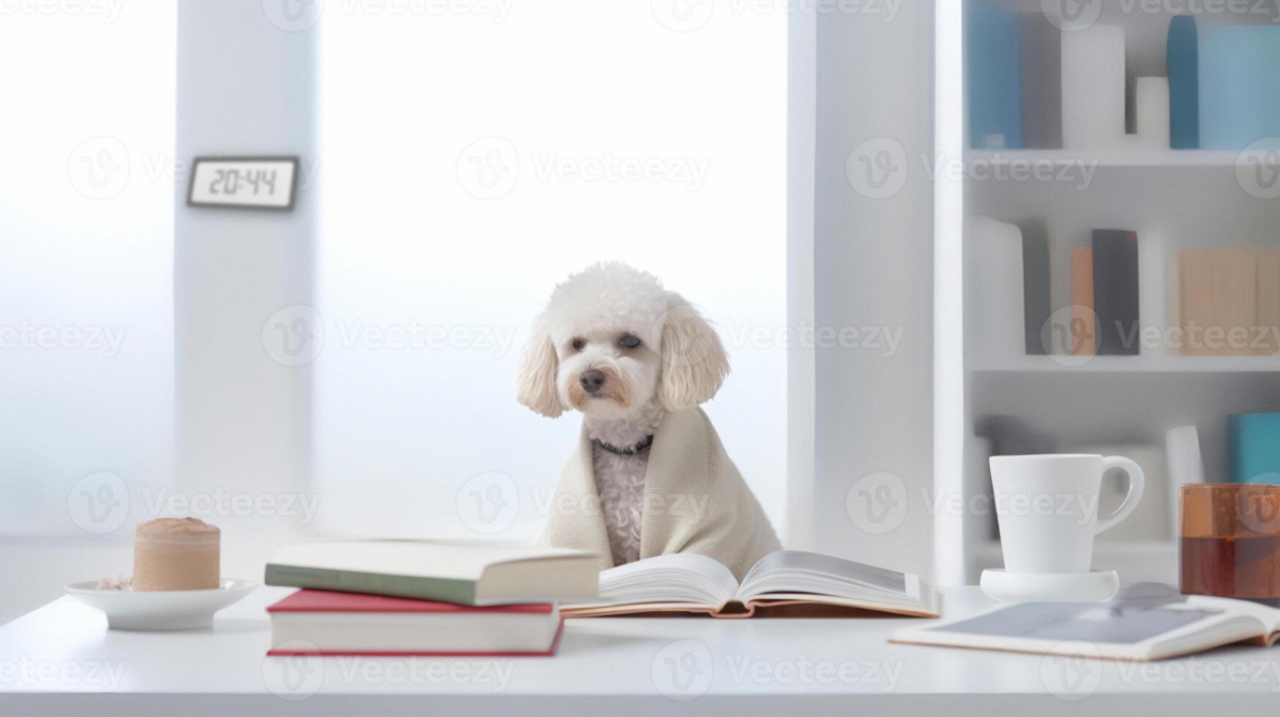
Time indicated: **20:44**
